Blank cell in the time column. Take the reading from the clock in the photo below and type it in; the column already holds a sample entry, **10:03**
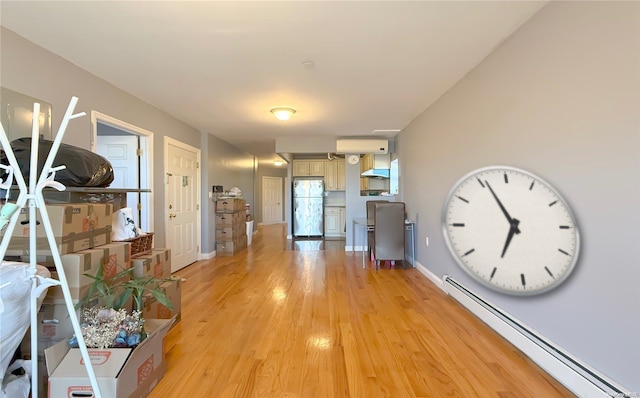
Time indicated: **6:56**
